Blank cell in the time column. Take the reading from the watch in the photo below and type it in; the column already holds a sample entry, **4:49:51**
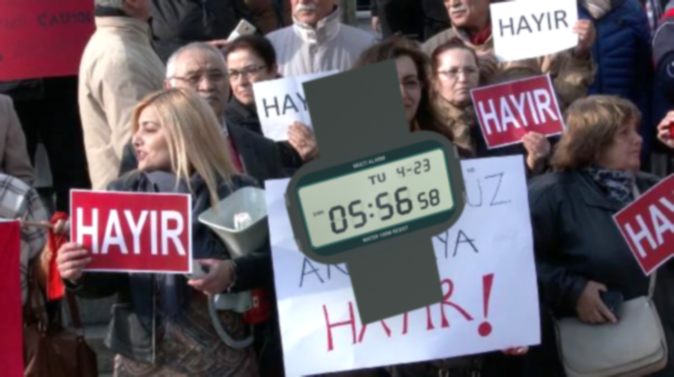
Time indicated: **5:56:58**
